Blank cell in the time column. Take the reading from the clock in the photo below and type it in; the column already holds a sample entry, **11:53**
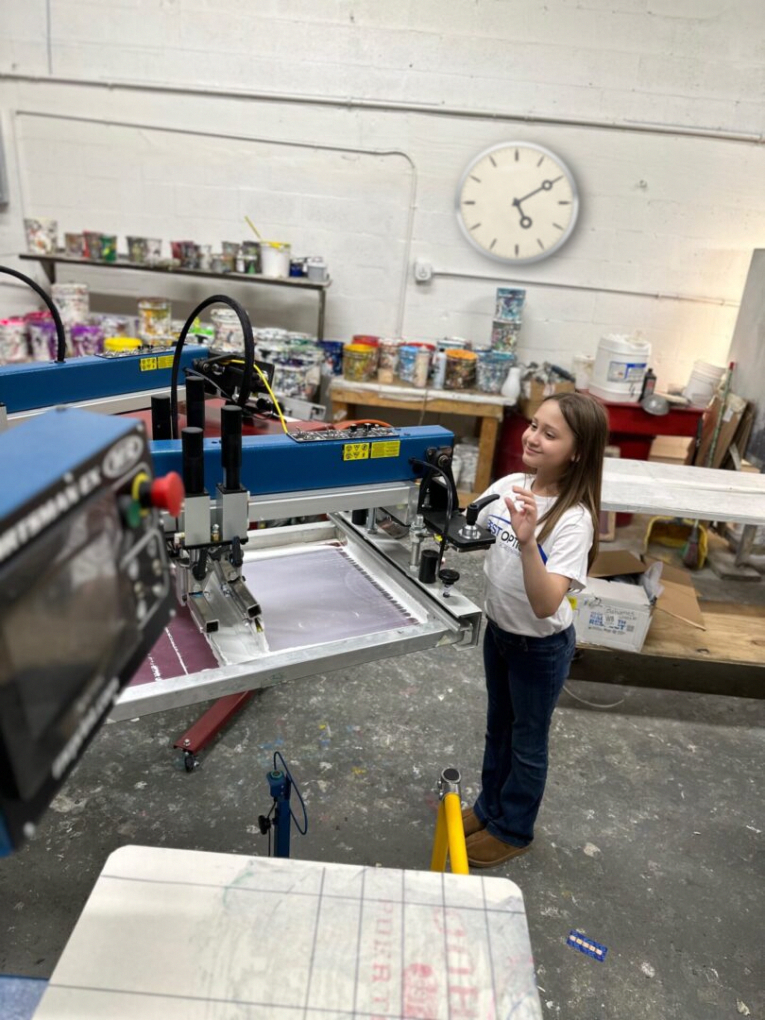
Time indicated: **5:10**
